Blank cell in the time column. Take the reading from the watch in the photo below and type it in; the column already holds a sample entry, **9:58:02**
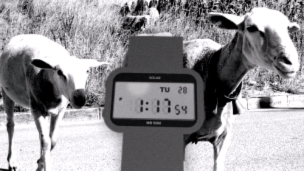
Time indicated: **1:17:54**
